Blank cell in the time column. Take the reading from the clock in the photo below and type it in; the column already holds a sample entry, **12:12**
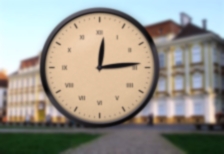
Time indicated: **12:14**
